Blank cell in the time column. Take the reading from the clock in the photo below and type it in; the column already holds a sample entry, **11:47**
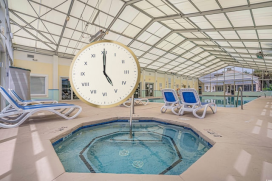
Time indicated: **5:00**
